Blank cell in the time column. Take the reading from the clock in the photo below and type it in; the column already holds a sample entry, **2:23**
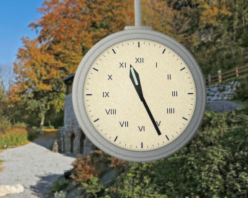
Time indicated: **11:26**
